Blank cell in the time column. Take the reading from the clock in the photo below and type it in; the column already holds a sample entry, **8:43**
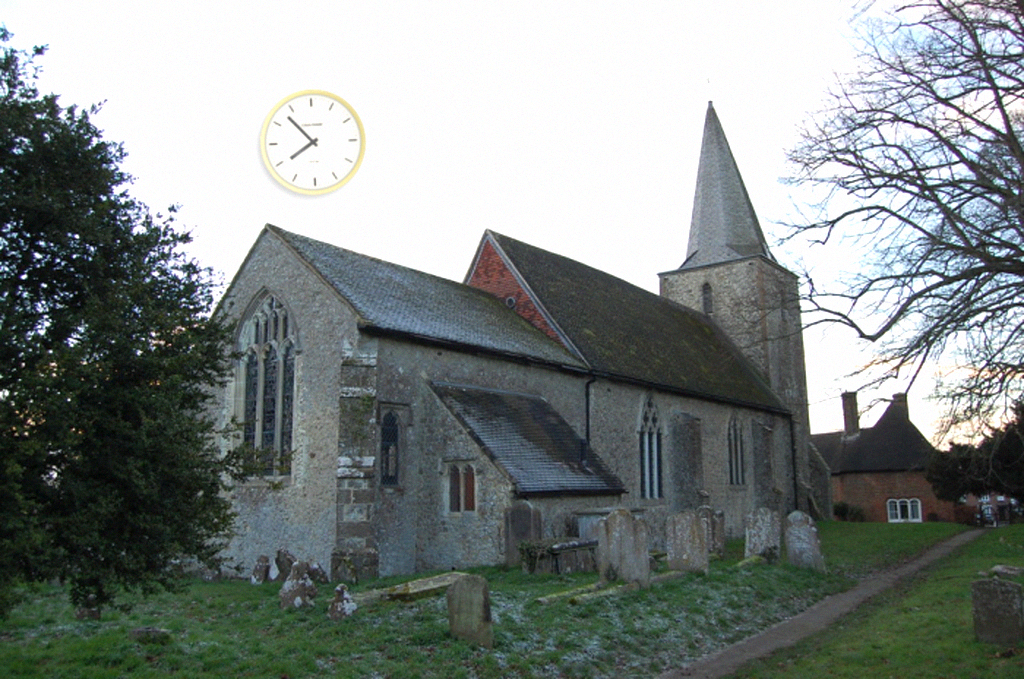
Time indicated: **7:53**
